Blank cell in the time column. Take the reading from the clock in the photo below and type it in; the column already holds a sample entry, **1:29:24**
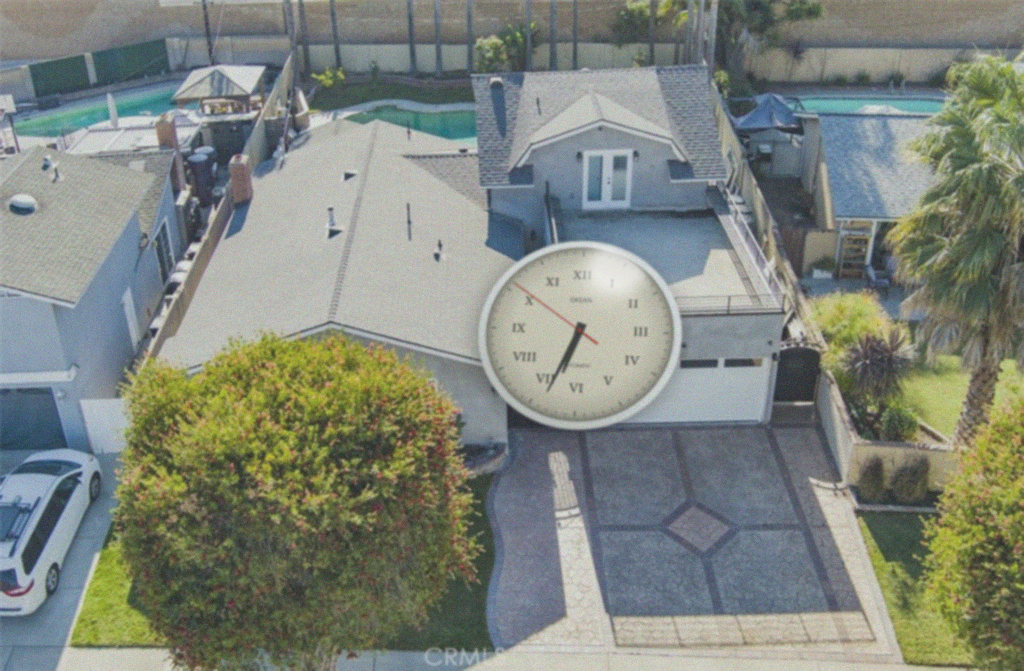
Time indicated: **6:33:51**
